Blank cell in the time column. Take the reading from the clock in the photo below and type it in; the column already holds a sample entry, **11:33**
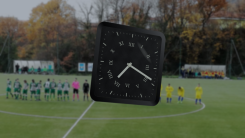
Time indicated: **7:19**
